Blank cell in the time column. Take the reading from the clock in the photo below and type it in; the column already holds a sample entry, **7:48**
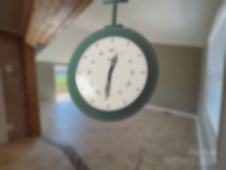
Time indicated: **12:31**
